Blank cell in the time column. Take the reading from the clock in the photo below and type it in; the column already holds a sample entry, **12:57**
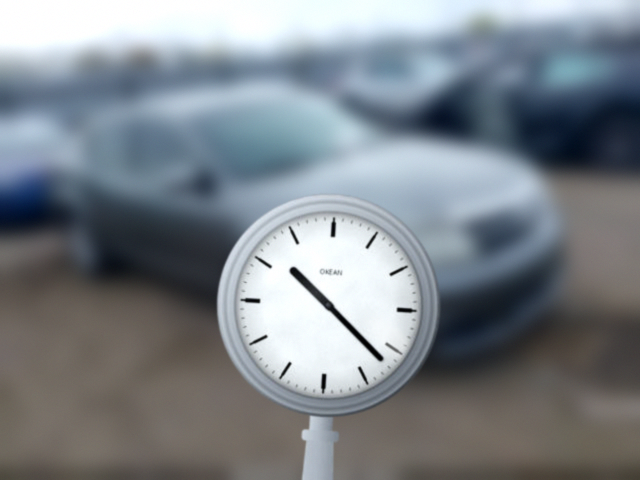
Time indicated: **10:22**
